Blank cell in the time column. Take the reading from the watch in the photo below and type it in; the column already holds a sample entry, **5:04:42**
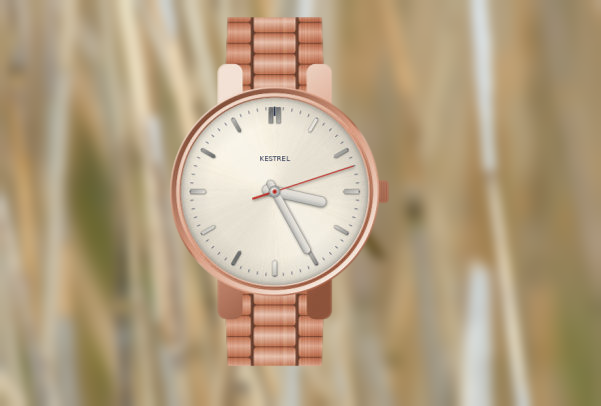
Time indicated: **3:25:12**
